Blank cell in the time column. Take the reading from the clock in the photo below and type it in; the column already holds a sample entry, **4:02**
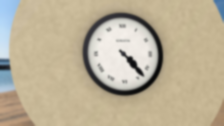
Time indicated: **4:23**
